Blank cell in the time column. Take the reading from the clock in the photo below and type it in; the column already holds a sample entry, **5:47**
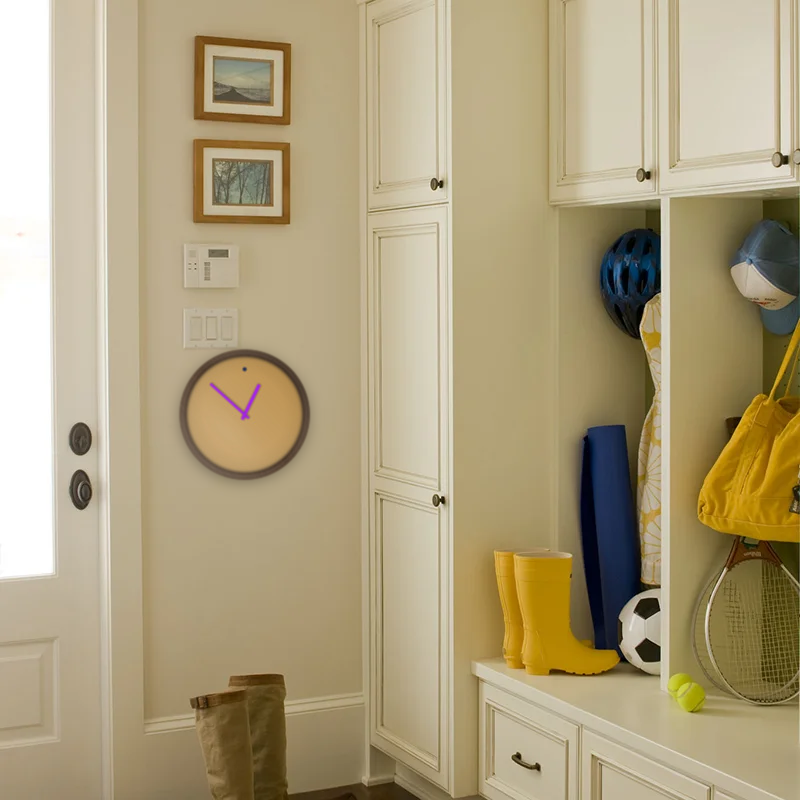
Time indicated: **12:52**
